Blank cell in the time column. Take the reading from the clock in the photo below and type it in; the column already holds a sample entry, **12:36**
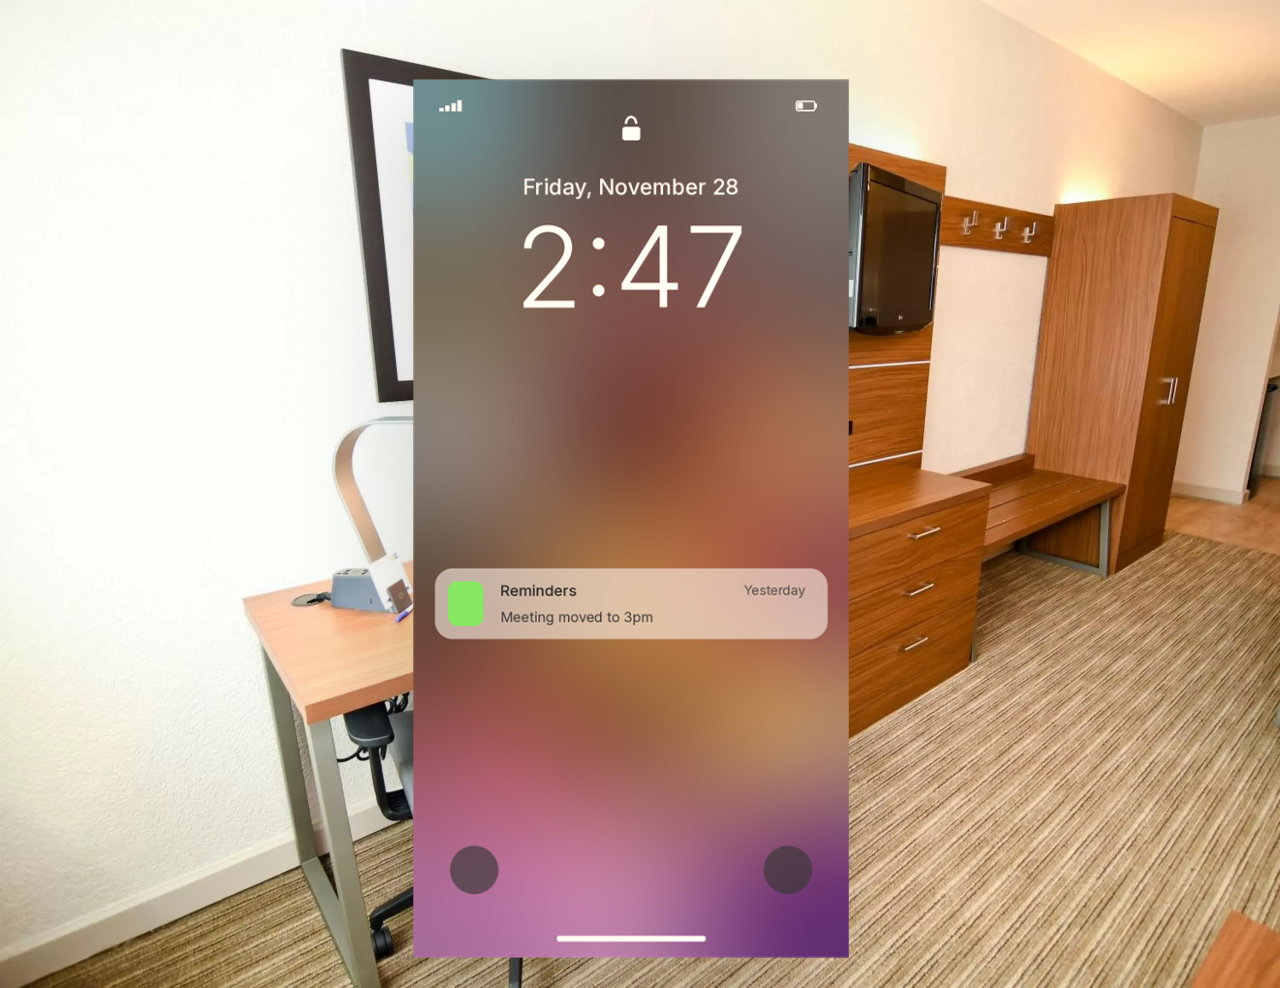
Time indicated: **2:47**
